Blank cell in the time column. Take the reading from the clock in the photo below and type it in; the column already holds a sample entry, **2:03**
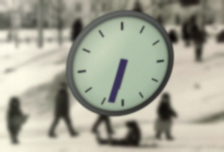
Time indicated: **6:33**
